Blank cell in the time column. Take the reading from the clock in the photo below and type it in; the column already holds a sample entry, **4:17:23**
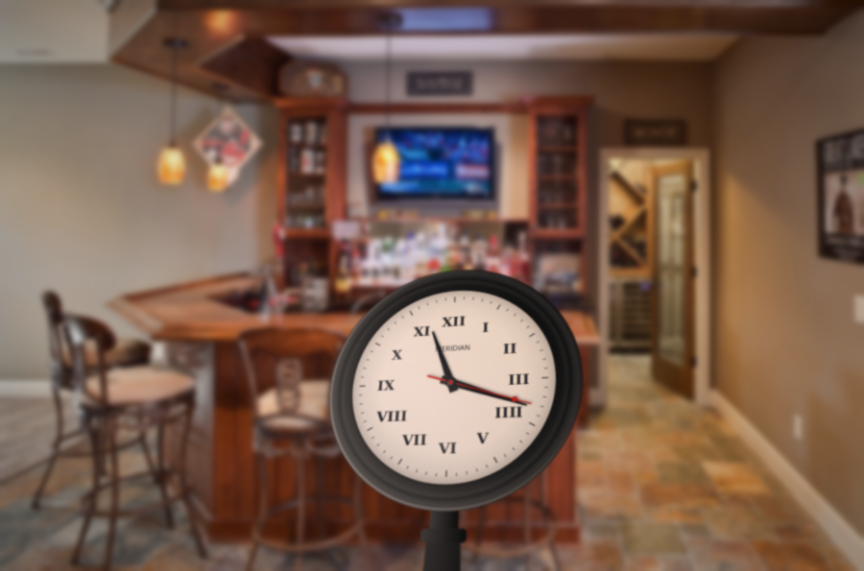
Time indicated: **11:18:18**
